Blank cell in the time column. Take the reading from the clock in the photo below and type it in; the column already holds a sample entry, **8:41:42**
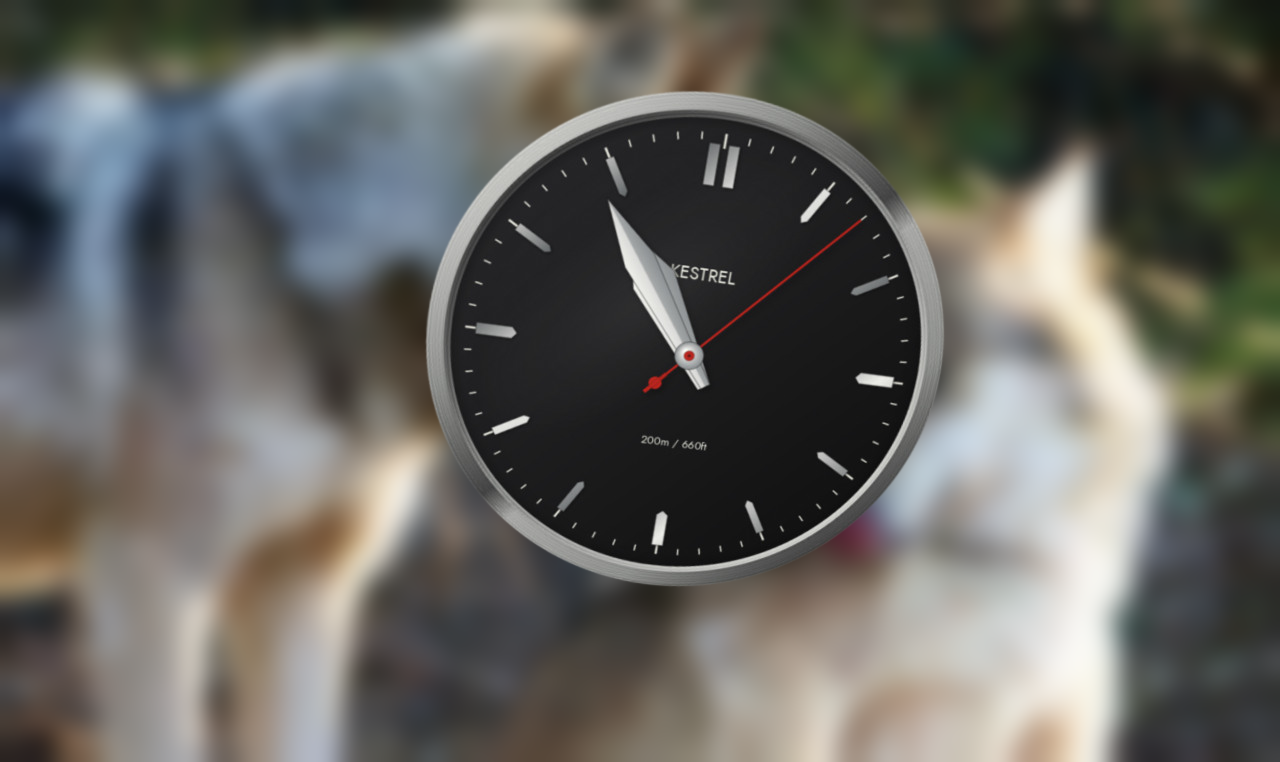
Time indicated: **10:54:07**
